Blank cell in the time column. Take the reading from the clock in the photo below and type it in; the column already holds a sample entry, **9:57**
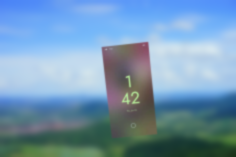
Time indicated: **1:42**
